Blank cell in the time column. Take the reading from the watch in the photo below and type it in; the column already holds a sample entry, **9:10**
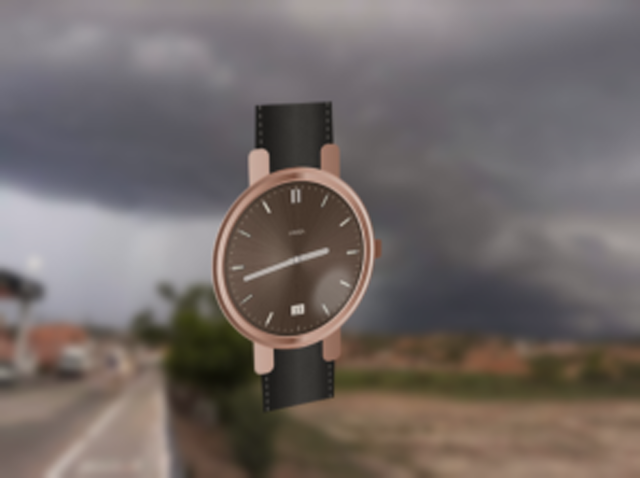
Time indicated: **2:43**
